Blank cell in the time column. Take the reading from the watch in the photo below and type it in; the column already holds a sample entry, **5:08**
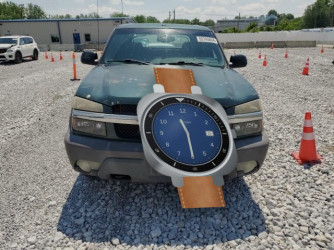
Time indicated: **11:30**
